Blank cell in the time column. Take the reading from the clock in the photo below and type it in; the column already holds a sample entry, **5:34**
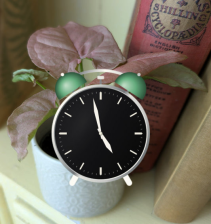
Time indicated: **4:58**
